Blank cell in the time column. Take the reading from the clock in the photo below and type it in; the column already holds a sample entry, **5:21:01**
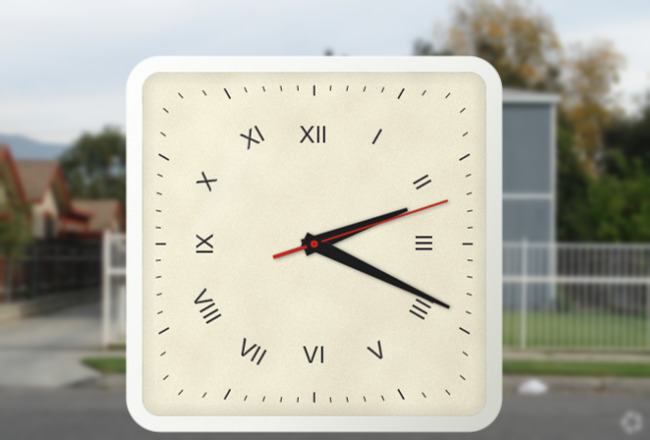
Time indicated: **2:19:12**
